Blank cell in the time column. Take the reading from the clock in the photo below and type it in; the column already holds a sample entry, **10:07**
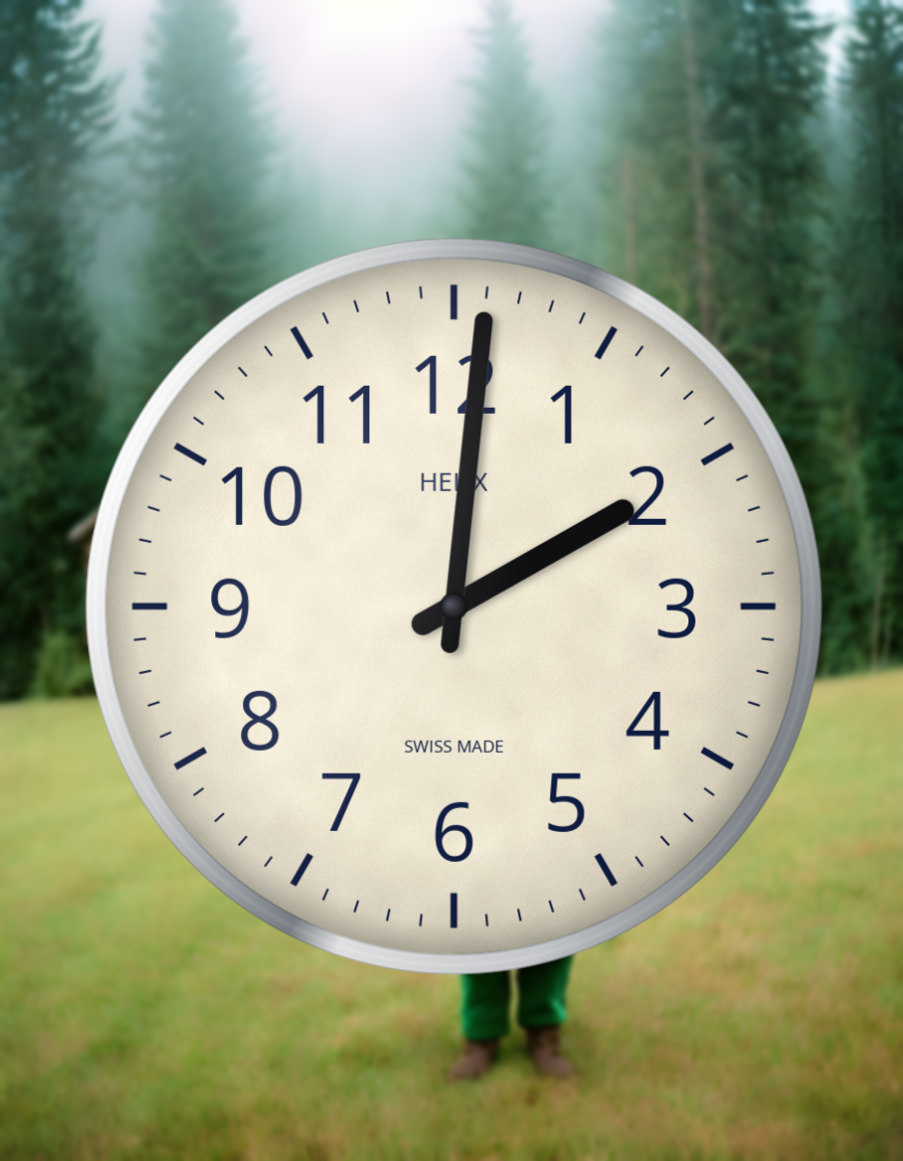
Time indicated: **2:01**
